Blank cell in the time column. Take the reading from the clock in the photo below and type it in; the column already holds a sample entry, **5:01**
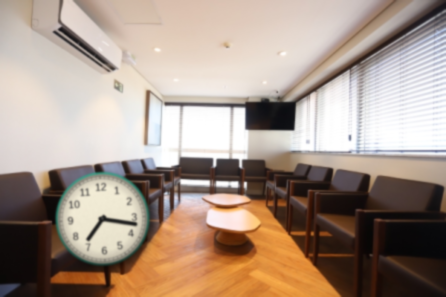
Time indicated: **7:17**
